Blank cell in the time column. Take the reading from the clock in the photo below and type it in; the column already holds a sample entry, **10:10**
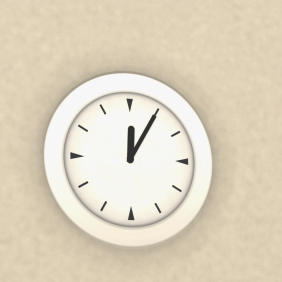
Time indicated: **12:05**
